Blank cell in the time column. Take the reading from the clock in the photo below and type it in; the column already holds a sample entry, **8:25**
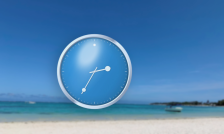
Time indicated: **2:35**
